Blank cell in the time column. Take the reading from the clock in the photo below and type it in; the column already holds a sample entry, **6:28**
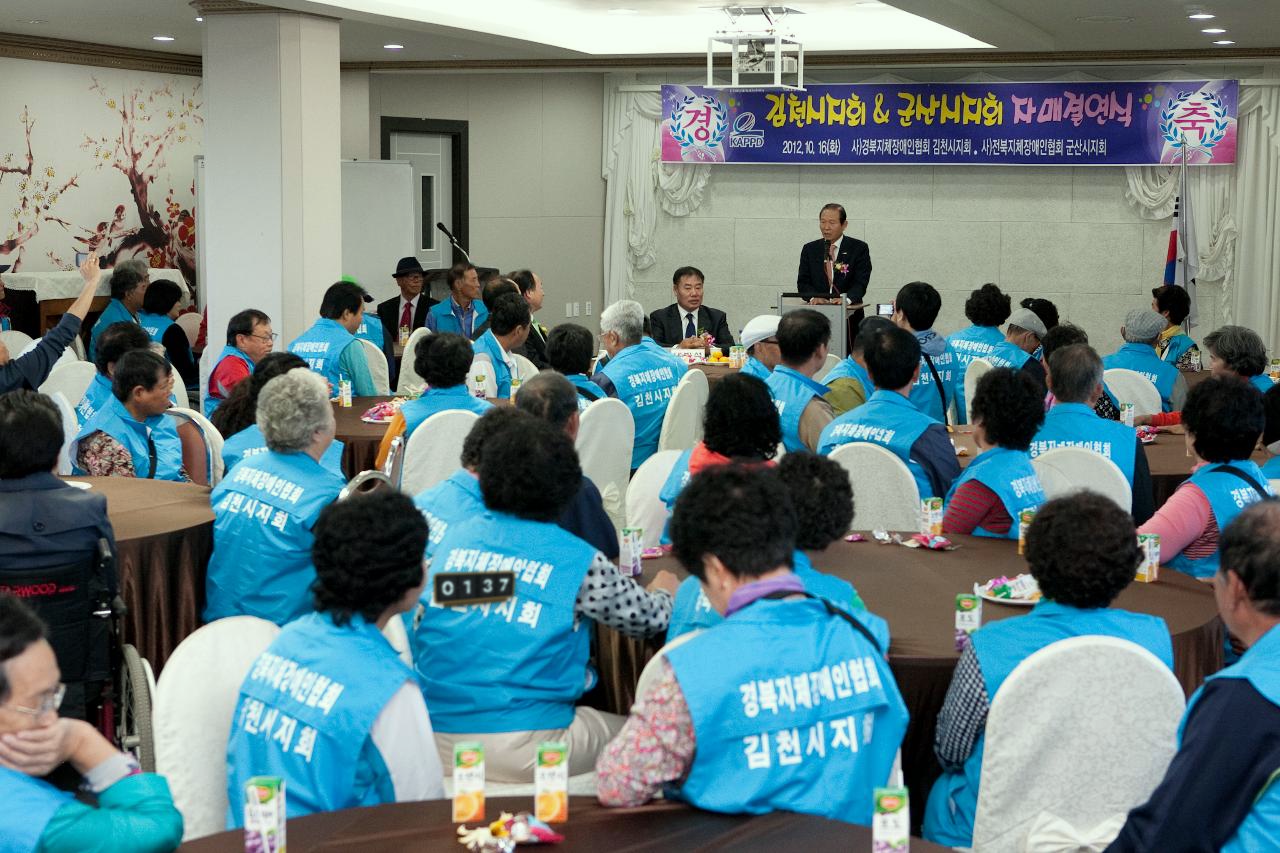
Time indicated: **1:37**
